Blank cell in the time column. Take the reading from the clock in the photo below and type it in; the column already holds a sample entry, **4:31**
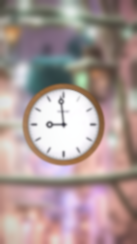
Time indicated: **8:59**
